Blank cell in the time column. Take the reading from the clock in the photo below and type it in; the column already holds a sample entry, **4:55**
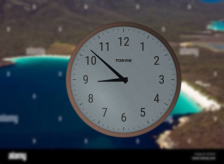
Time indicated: **8:52**
